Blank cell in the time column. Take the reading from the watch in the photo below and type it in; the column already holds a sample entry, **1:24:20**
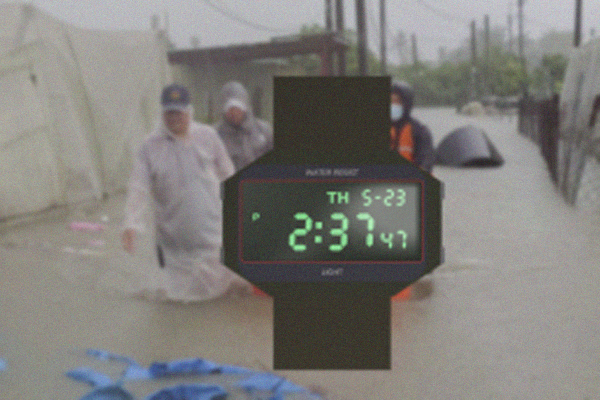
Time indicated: **2:37:47**
